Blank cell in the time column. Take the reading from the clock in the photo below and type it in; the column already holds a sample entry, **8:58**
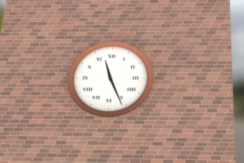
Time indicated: **11:26**
